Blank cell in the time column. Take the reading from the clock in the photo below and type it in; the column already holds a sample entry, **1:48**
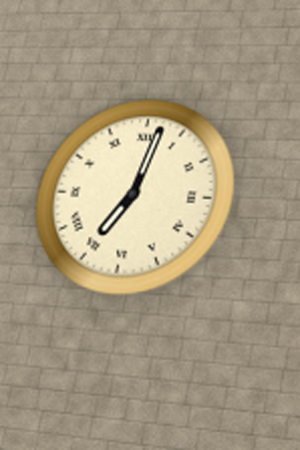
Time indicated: **7:02**
